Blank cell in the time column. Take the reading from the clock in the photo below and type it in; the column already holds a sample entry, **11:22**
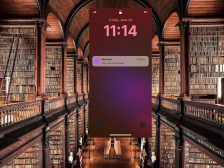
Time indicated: **11:14**
